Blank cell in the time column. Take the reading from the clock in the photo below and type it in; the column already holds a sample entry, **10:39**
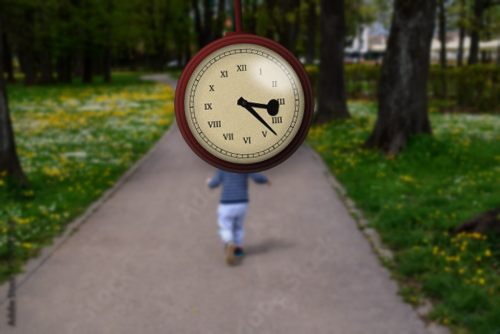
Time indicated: **3:23**
